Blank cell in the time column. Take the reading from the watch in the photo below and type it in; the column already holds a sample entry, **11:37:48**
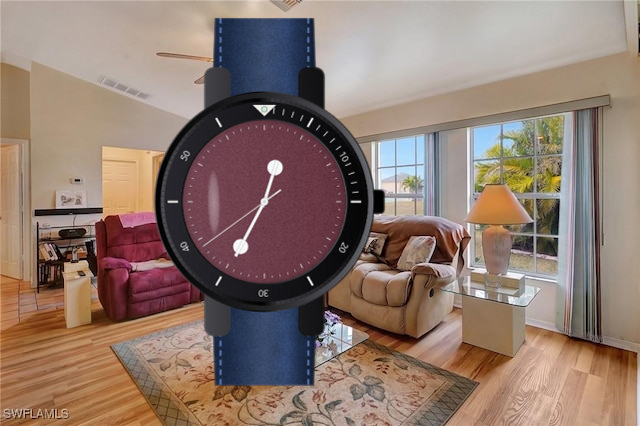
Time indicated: **12:34:39**
